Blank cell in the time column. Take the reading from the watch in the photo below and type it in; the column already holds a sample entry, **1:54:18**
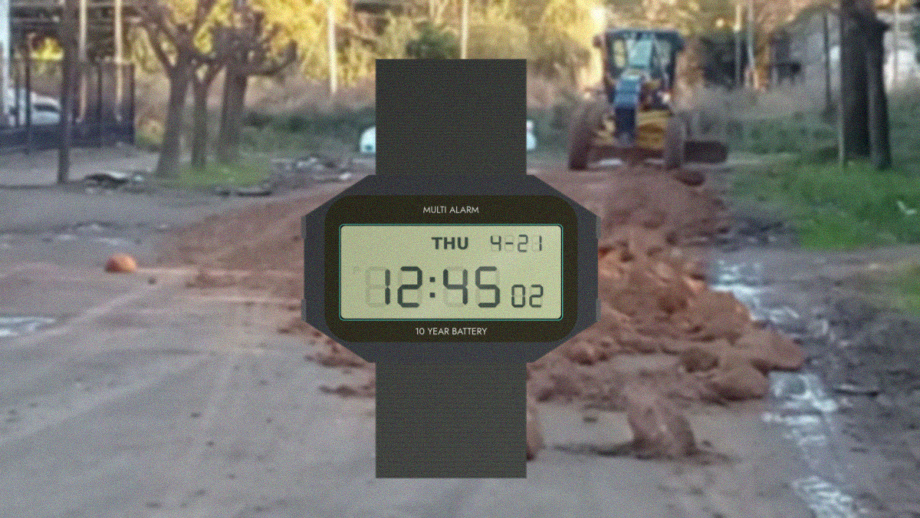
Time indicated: **12:45:02**
